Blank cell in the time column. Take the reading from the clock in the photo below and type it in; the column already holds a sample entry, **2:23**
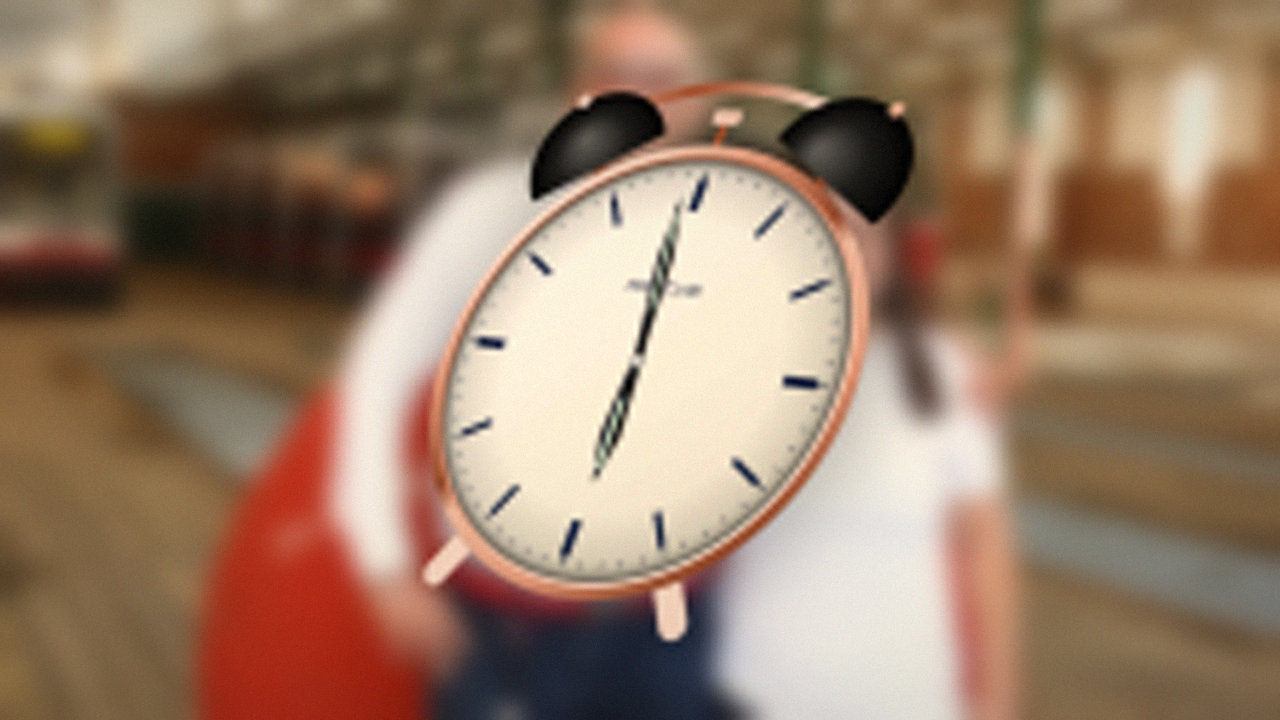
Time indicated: **5:59**
